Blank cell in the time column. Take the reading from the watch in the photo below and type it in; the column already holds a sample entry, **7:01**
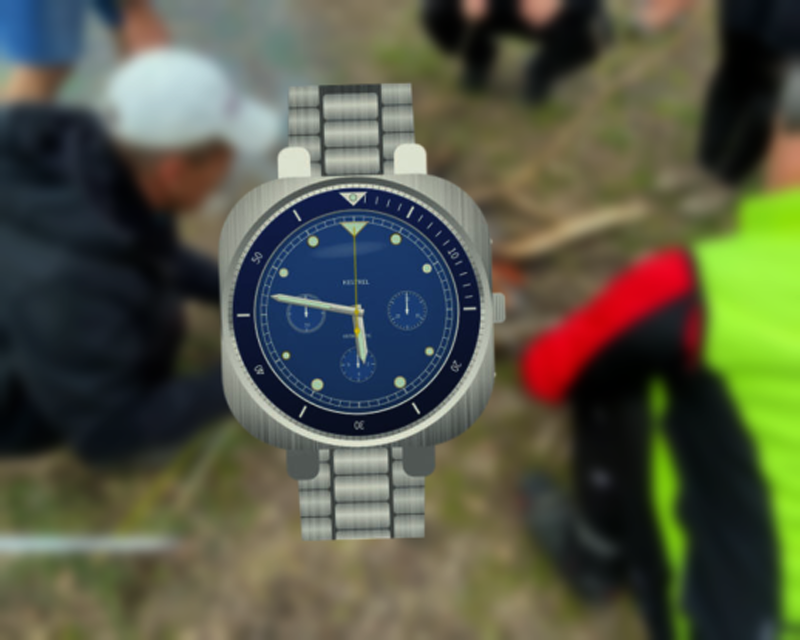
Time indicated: **5:47**
